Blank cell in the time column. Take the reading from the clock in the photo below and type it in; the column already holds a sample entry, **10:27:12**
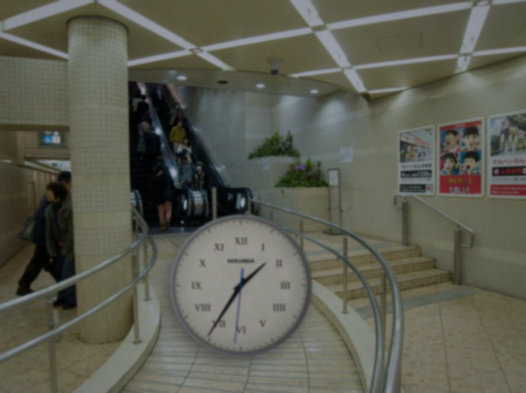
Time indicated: **1:35:31**
